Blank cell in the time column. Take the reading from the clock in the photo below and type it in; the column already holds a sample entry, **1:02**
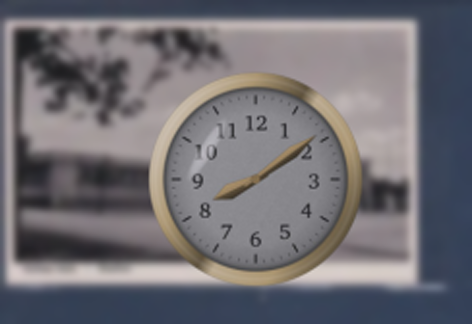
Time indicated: **8:09**
